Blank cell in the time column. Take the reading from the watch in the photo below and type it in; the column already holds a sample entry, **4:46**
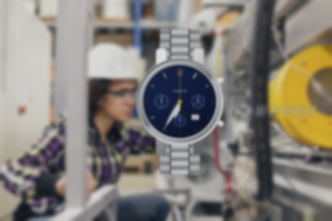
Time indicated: **6:35**
